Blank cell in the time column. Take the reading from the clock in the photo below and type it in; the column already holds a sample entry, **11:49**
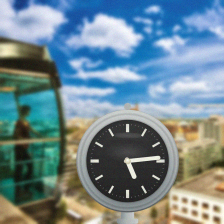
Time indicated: **5:14**
